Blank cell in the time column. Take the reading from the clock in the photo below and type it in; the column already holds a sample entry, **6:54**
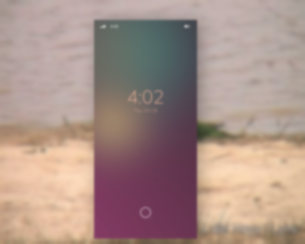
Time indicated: **4:02**
